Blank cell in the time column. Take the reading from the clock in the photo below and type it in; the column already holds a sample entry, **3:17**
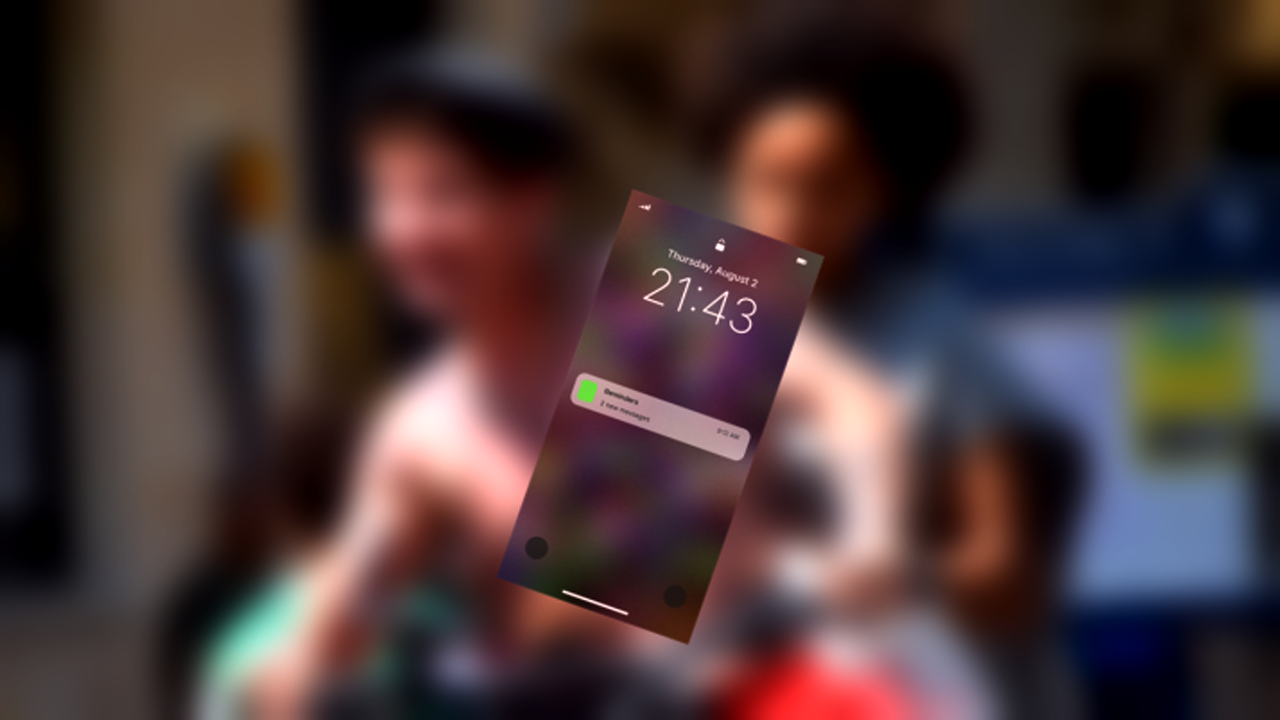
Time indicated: **21:43**
